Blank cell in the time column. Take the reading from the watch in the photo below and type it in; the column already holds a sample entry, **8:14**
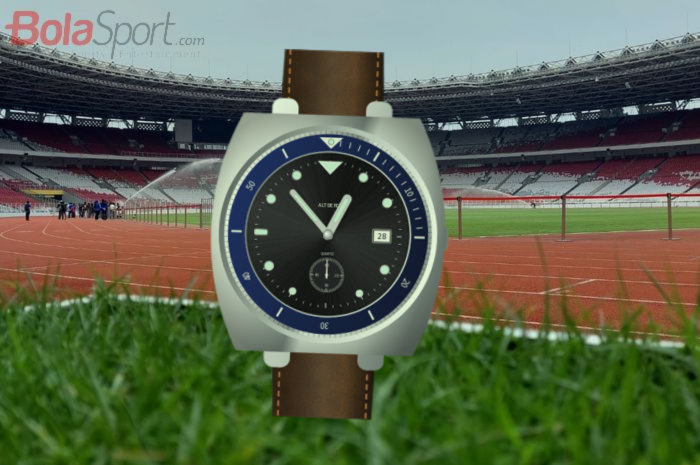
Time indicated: **12:53**
